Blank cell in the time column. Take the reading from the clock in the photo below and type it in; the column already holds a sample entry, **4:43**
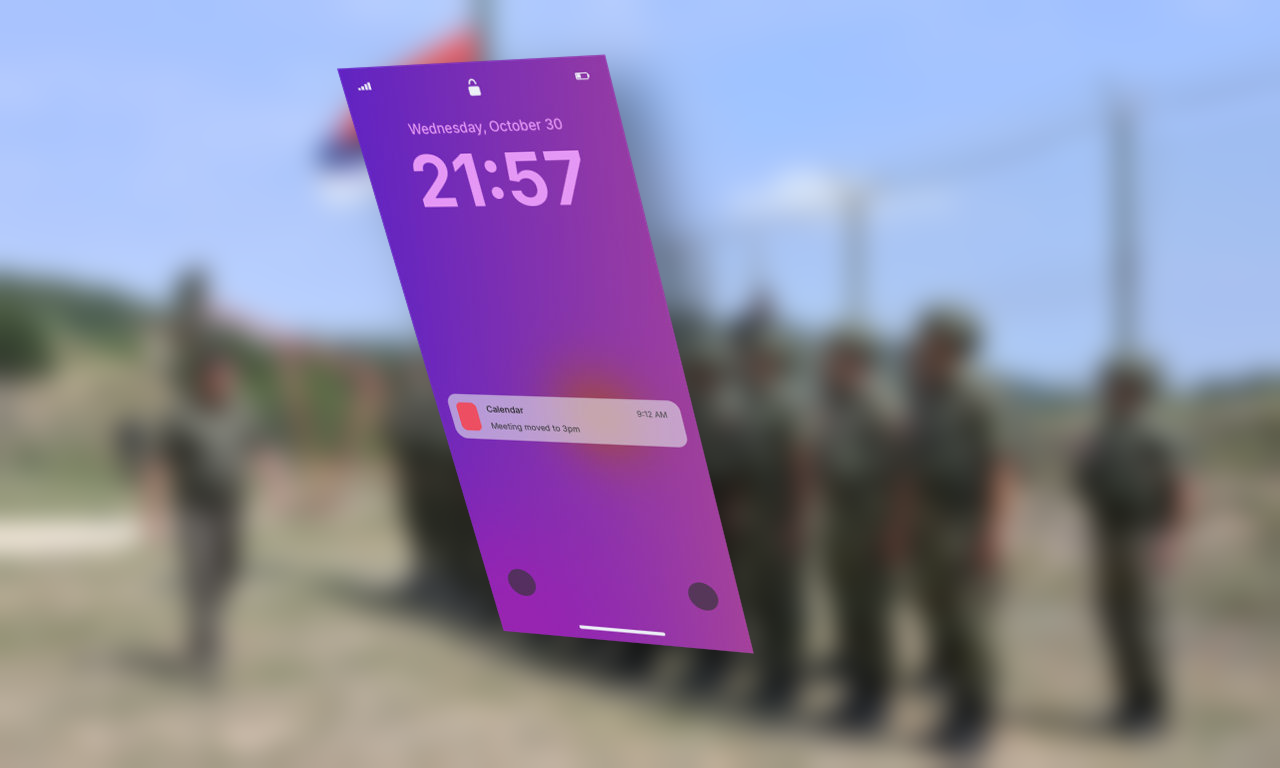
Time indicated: **21:57**
